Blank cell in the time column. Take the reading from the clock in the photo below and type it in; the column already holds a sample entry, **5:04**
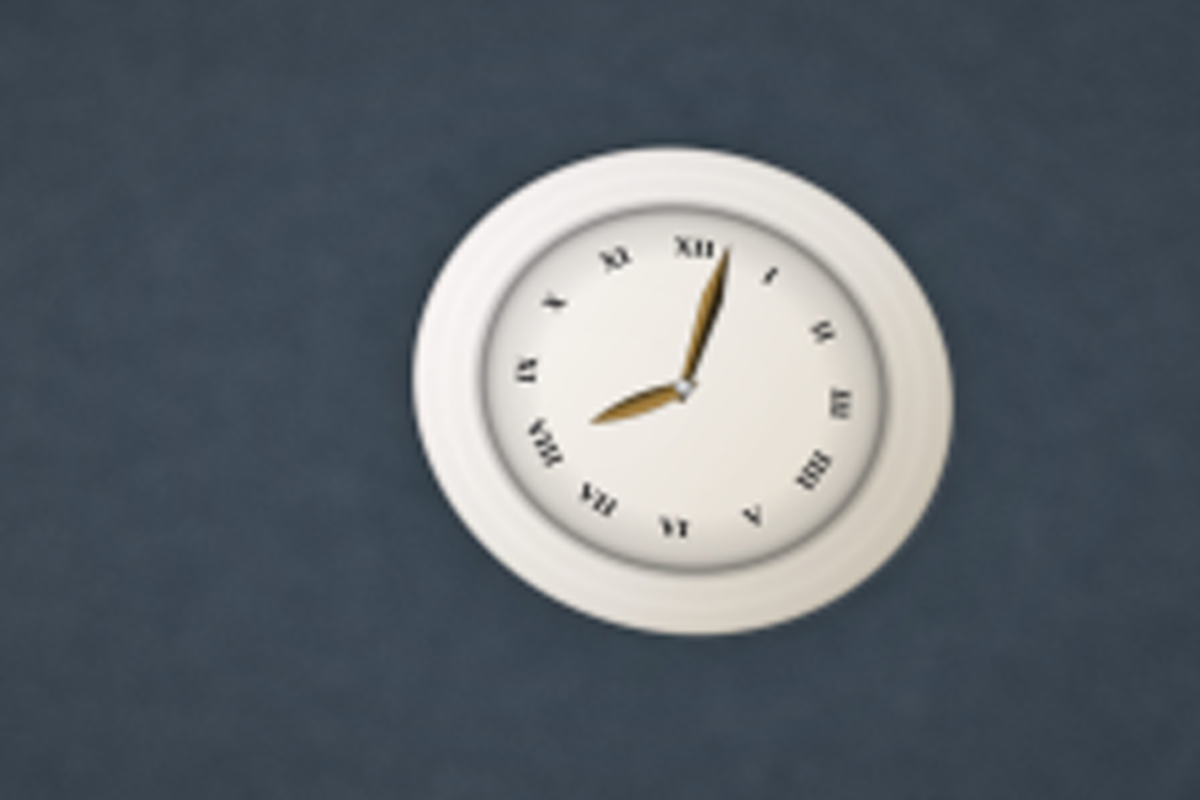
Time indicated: **8:02**
